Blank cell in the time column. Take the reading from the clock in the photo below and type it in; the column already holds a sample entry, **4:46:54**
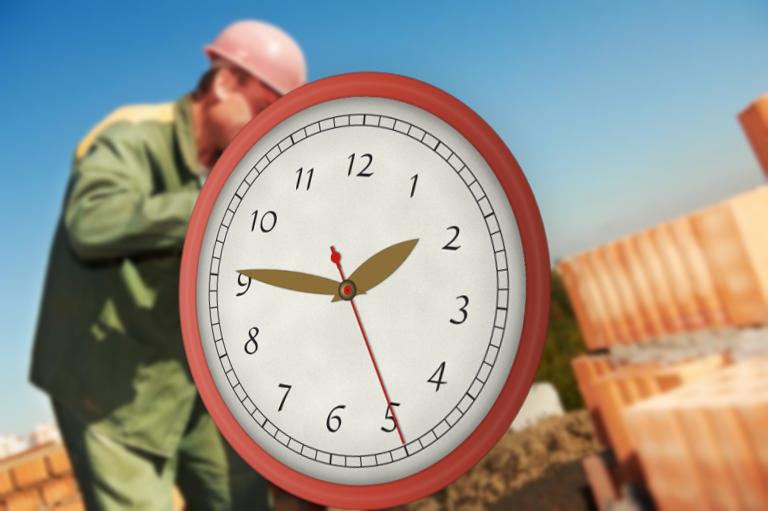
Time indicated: **1:45:25**
